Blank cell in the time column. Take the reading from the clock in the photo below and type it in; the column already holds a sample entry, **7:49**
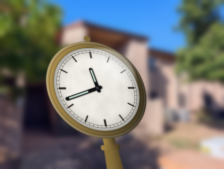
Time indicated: **11:42**
